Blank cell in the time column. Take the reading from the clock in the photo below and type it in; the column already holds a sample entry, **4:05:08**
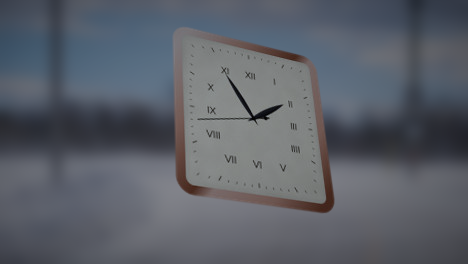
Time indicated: **1:54:43**
